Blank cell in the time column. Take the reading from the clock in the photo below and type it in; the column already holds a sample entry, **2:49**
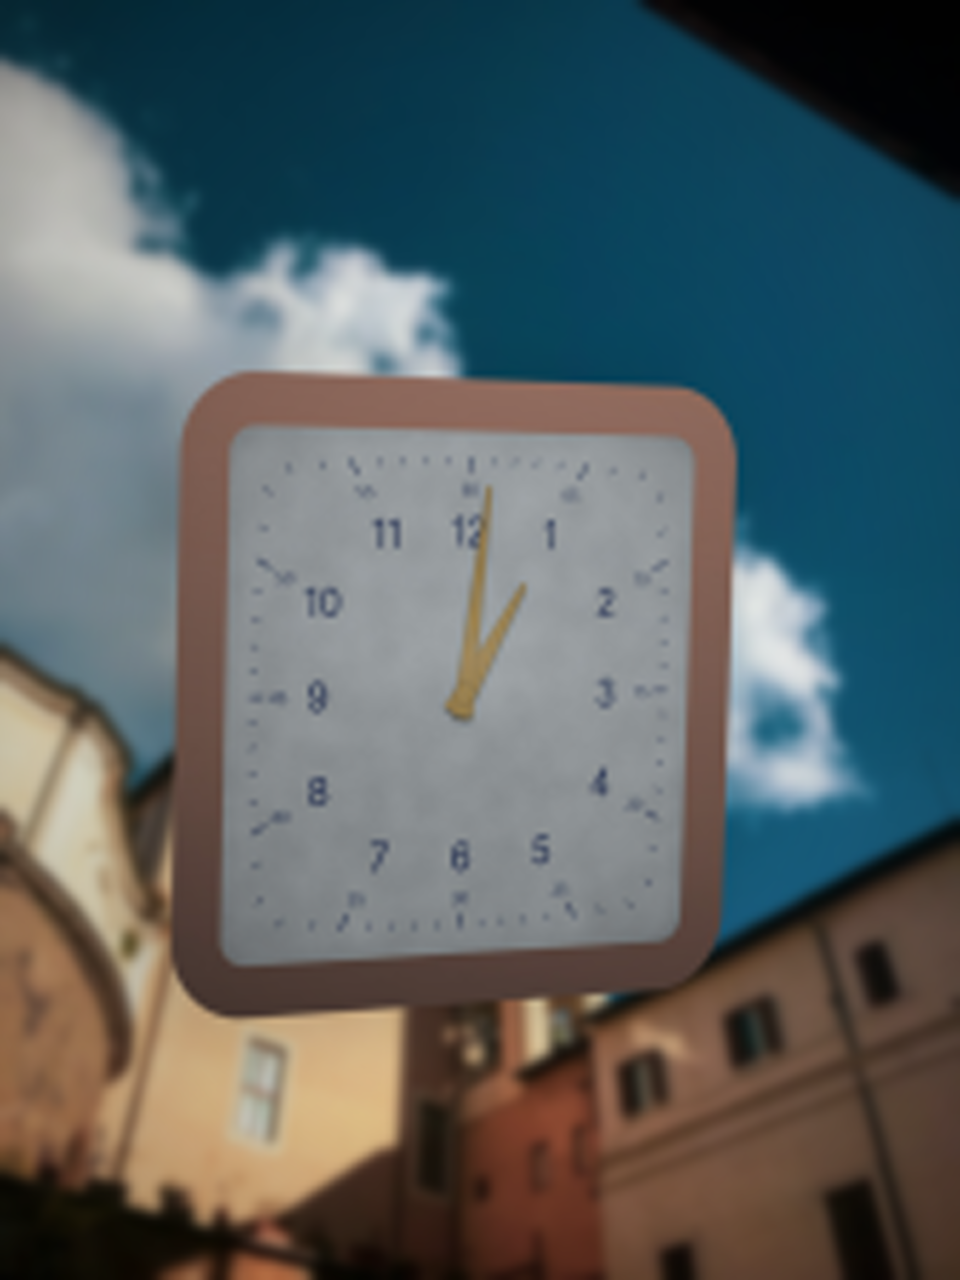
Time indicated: **1:01**
